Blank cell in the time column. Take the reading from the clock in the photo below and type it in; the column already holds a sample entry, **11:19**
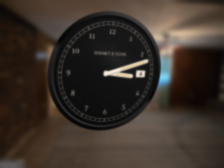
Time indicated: **3:12**
